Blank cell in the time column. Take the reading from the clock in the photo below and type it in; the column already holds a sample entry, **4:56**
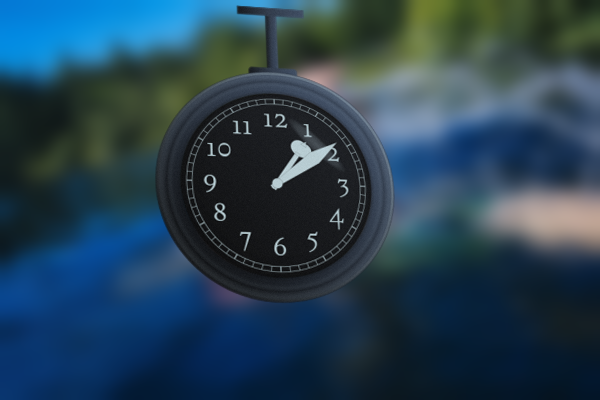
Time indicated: **1:09**
